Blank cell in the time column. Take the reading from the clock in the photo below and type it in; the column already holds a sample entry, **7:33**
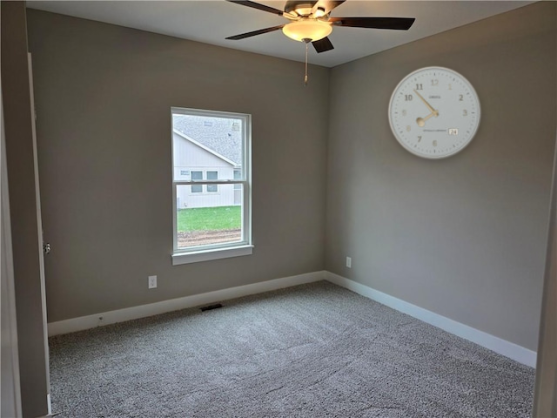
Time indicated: **7:53**
